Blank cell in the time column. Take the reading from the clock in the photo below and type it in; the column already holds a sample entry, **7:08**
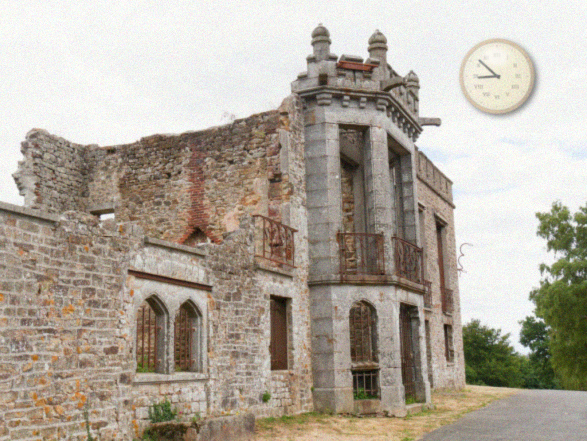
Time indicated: **8:52**
